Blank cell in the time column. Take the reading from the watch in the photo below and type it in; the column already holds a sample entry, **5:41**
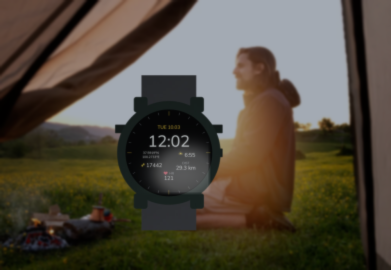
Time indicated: **12:02**
